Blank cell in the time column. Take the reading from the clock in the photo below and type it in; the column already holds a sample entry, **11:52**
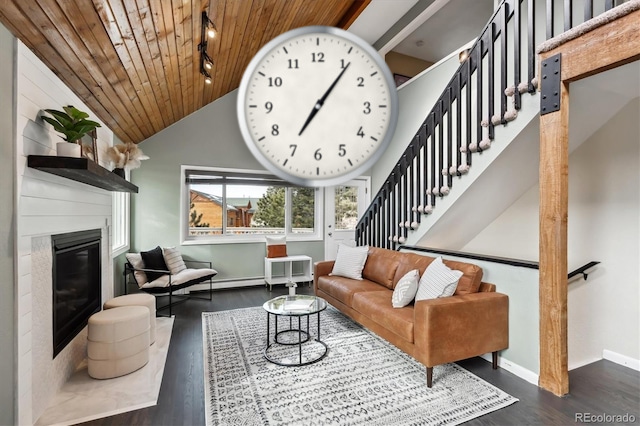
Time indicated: **7:06**
